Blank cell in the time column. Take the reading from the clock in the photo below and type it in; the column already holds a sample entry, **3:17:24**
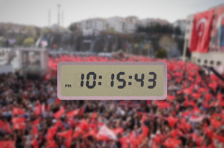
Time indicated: **10:15:43**
